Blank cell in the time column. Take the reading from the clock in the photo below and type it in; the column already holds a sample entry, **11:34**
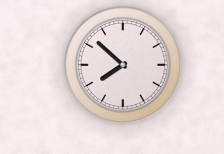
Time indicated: **7:52**
